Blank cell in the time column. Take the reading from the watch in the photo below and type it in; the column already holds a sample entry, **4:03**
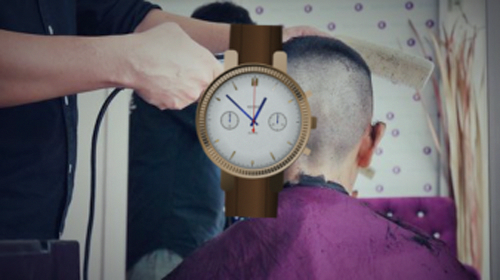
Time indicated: **12:52**
